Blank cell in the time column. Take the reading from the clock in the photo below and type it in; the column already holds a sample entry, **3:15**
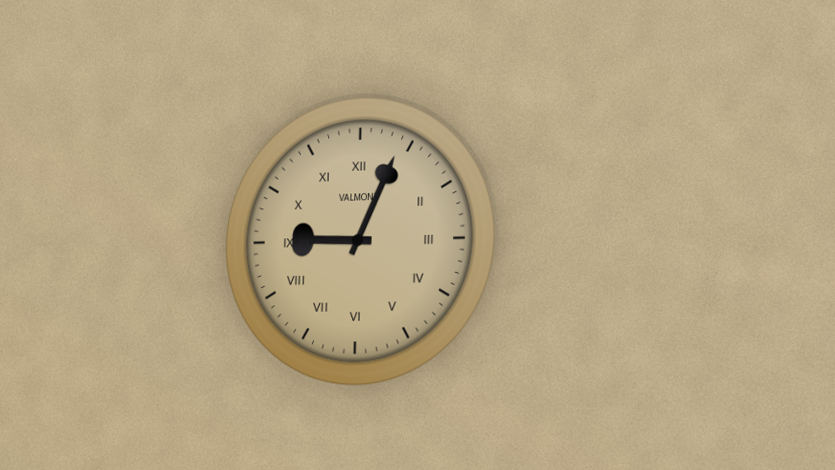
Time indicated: **9:04**
